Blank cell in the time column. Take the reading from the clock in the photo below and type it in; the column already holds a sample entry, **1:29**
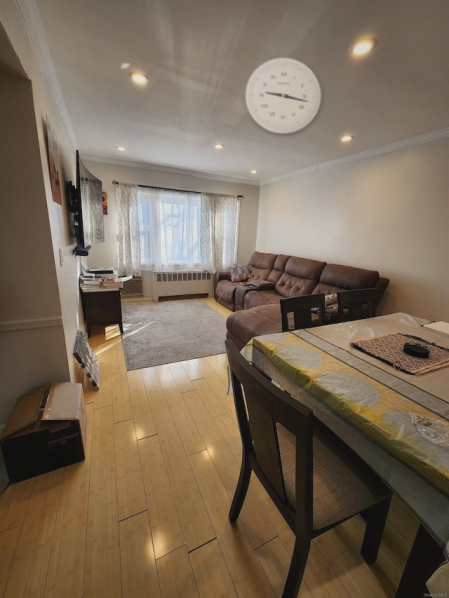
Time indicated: **9:17**
